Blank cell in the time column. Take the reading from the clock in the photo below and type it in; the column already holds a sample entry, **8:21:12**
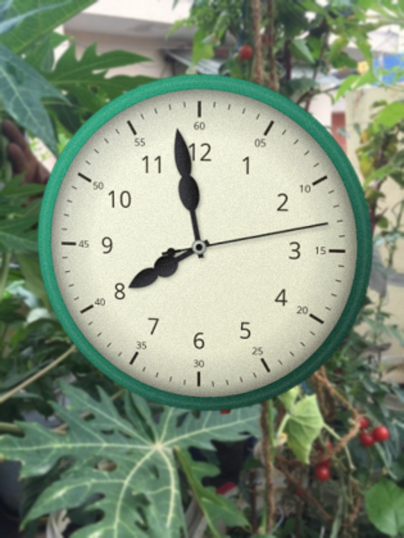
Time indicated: **7:58:13**
